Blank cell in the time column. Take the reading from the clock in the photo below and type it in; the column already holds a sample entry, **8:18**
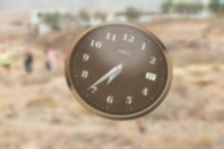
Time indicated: **6:36**
